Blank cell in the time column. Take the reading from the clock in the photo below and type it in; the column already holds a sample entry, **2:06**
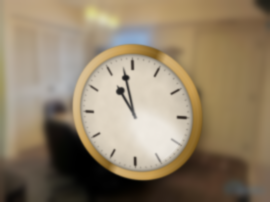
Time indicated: **10:58**
